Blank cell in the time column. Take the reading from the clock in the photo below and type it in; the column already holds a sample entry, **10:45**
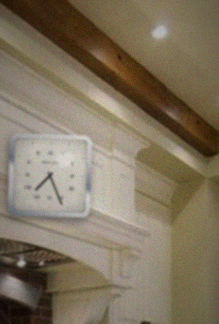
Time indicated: **7:26**
